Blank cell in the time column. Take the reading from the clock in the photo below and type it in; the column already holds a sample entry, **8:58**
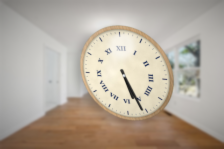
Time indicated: **5:26**
